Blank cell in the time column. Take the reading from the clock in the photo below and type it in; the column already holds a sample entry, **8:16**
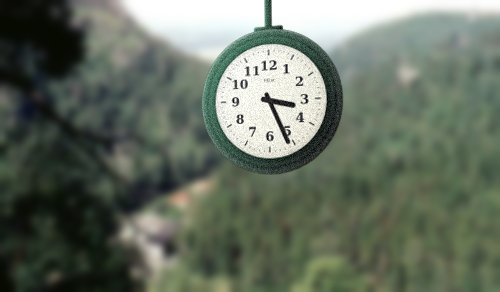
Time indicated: **3:26**
